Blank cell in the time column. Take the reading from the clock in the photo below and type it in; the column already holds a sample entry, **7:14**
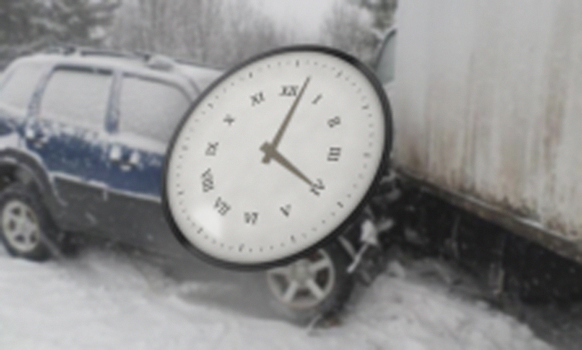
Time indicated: **4:02**
